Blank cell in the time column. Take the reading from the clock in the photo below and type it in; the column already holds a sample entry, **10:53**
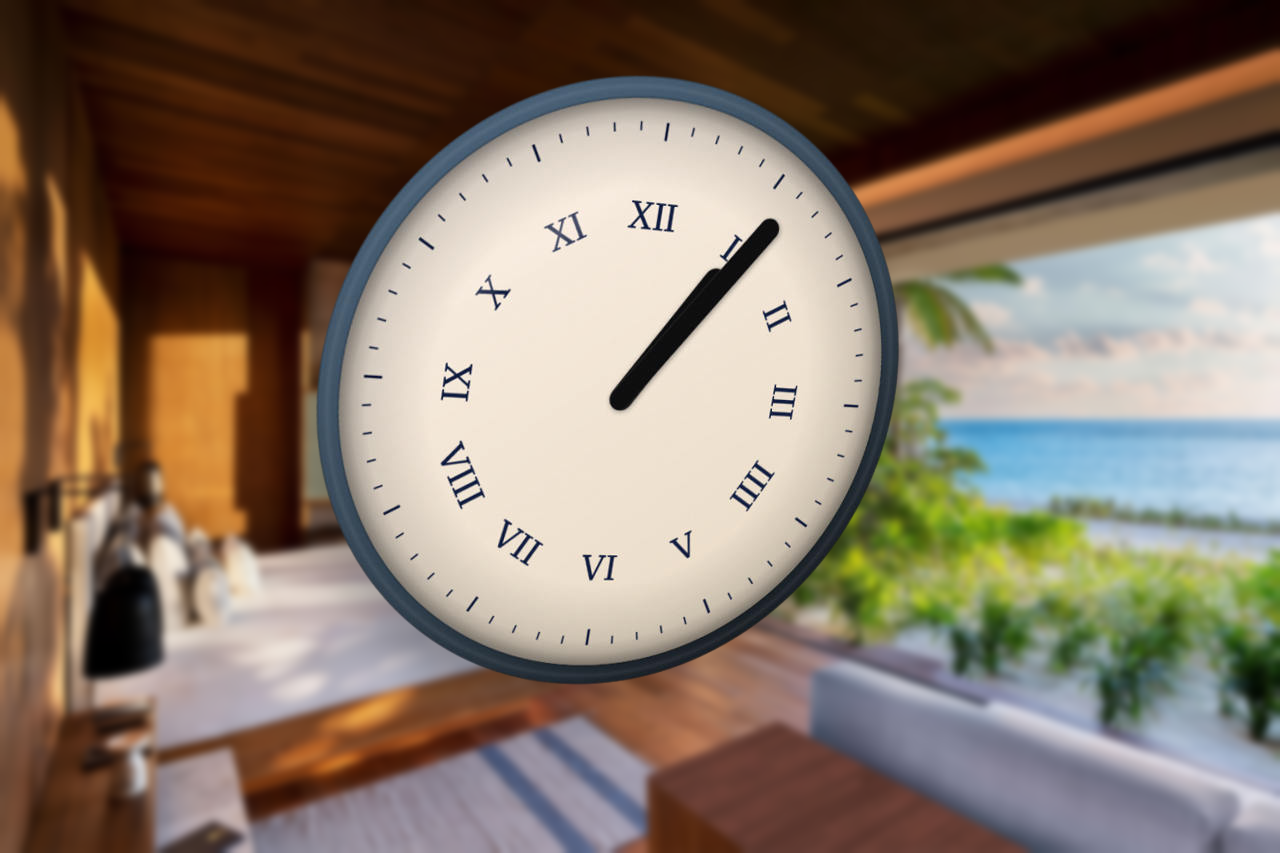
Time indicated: **1:06**
